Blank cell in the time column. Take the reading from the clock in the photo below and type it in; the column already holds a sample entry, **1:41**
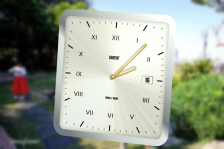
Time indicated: **2:07**
